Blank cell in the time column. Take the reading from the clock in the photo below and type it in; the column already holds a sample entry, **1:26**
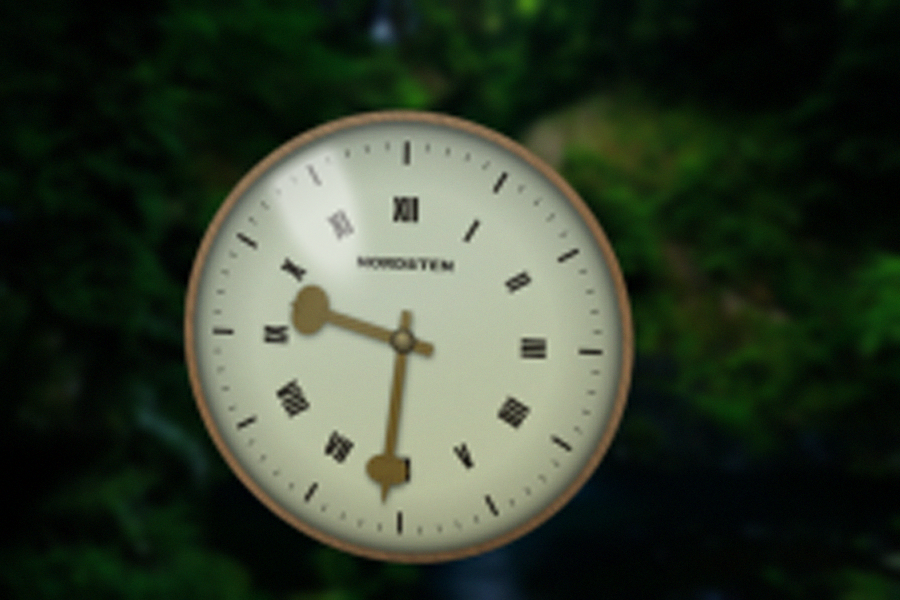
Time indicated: **9:31**
